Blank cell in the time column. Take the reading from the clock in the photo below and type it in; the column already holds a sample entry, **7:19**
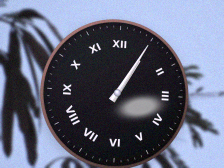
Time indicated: **1:05**
